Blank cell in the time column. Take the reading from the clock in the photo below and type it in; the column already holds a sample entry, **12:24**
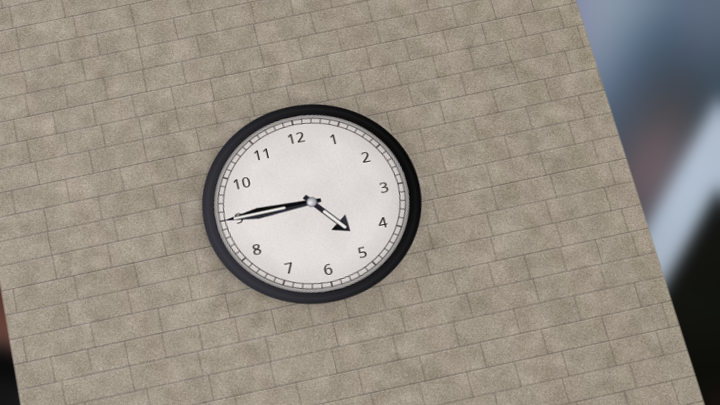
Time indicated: **4:45**
